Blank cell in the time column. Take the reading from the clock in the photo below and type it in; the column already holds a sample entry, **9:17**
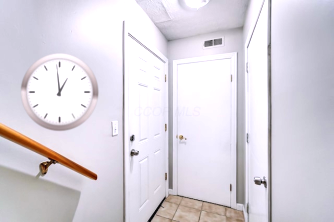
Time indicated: **12:59**
